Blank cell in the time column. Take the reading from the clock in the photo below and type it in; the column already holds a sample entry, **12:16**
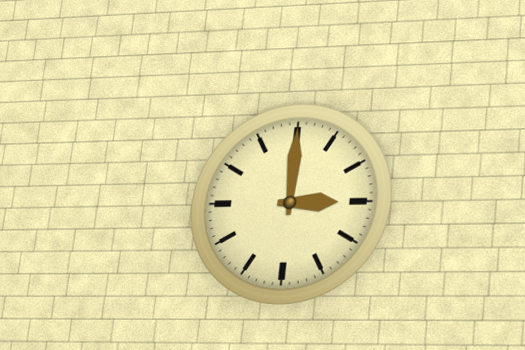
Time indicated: **3:00**
